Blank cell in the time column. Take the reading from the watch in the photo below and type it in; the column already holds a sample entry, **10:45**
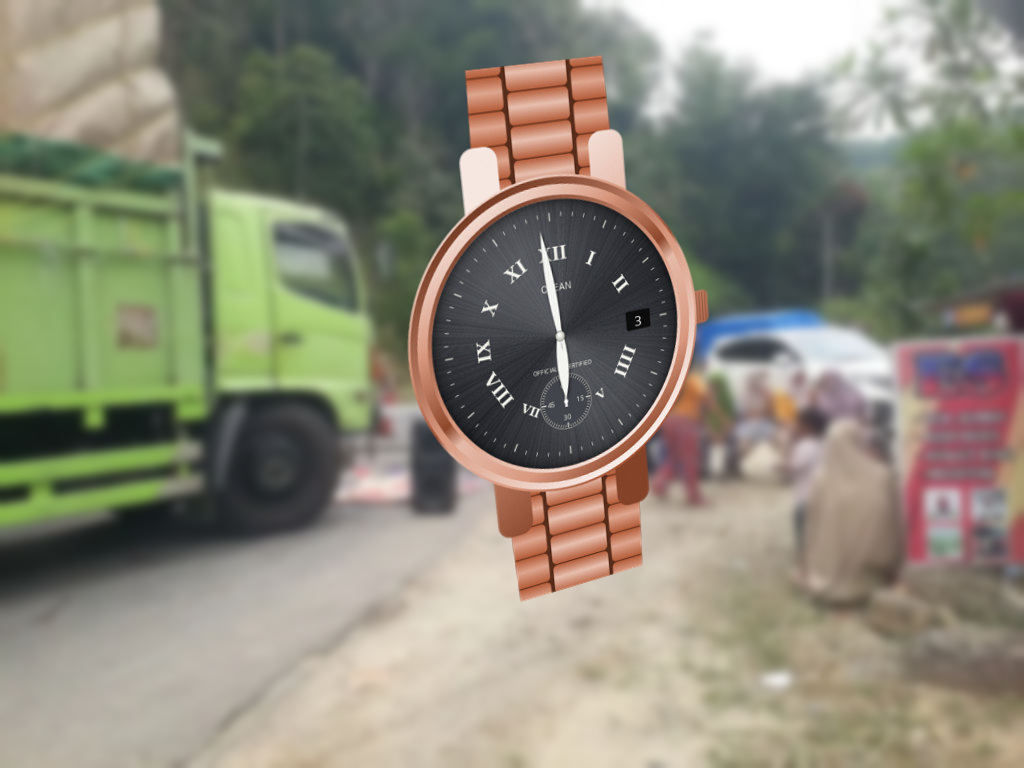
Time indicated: **5:59**
